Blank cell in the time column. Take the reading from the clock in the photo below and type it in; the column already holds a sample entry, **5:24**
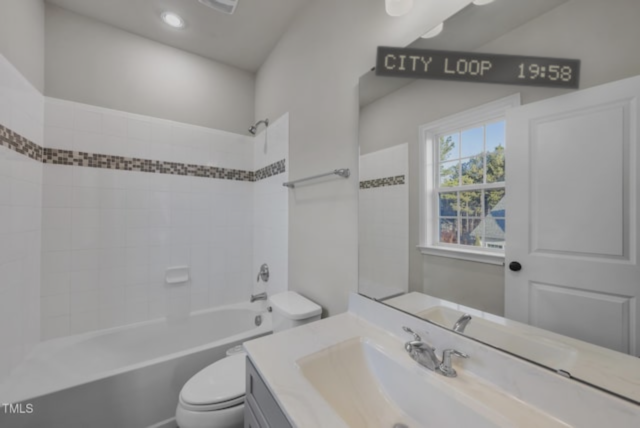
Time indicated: **19:58**
